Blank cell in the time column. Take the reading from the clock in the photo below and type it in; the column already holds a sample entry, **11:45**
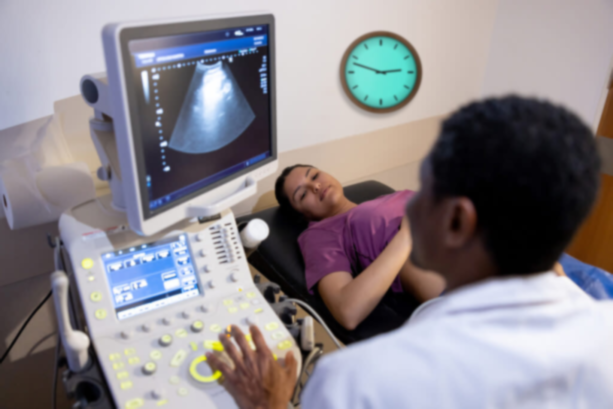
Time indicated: **2:48**
